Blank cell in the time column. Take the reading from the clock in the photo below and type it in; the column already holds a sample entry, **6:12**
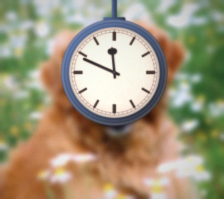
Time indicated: **11:49**
